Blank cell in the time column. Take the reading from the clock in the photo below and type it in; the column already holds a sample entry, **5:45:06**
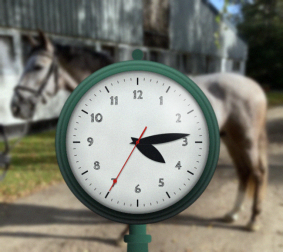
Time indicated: **4:13:35**
